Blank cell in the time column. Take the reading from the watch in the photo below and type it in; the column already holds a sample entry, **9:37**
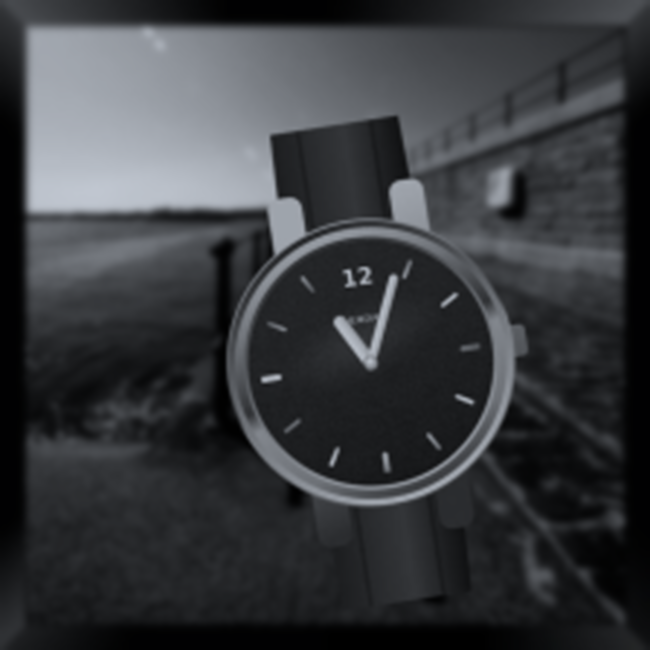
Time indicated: **11:04**
